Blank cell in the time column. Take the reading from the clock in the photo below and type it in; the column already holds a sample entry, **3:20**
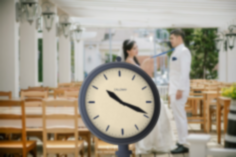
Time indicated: **10:19**
